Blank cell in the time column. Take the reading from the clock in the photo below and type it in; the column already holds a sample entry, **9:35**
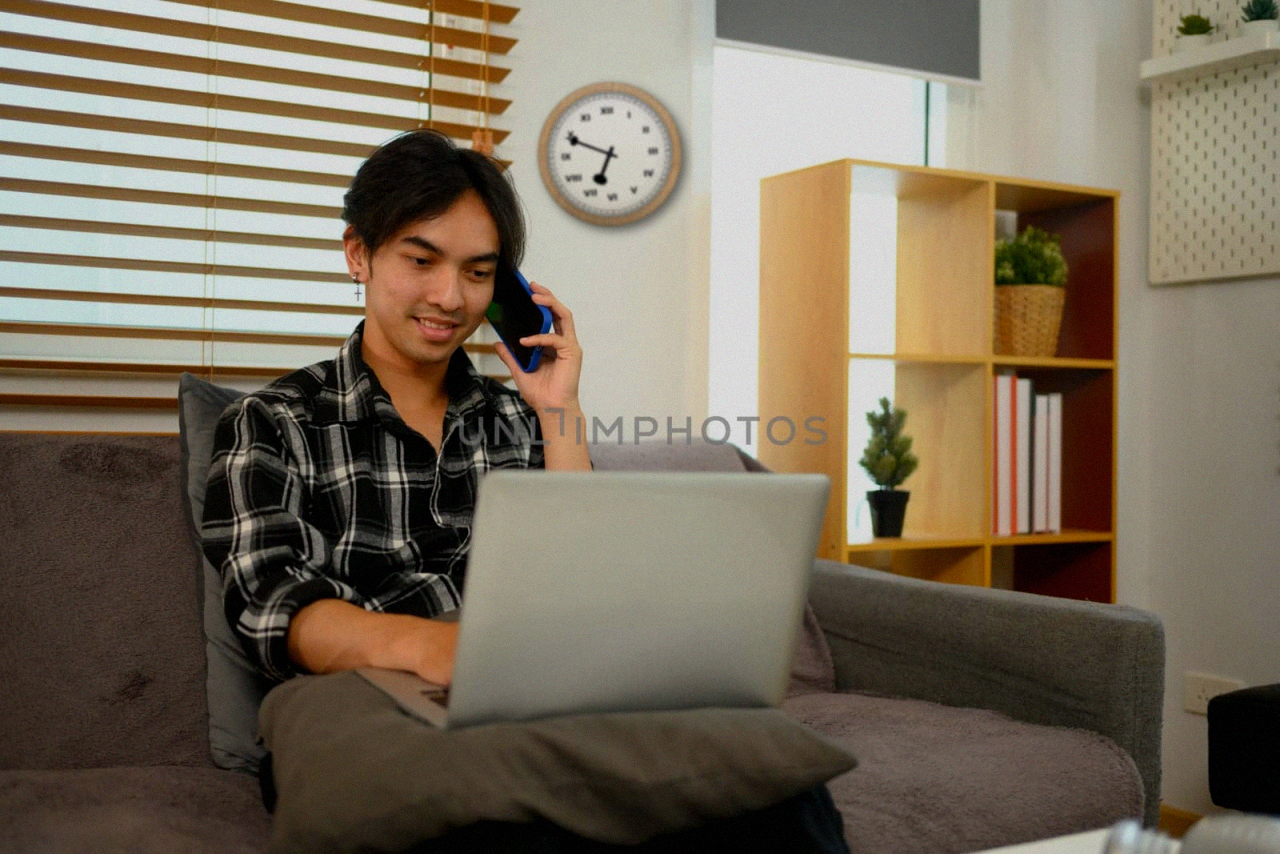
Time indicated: **6:49**
